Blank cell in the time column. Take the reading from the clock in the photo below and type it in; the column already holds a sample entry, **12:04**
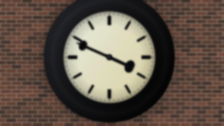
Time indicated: **3:49**
